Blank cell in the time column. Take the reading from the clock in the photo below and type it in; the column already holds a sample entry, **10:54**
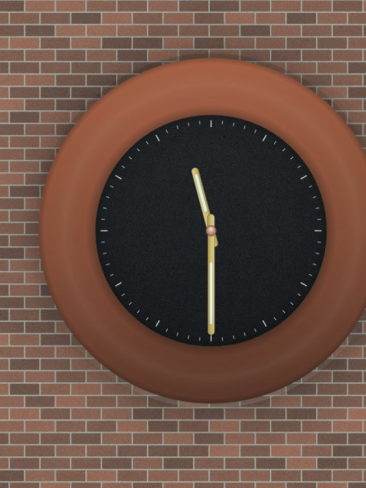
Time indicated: **11:30**
